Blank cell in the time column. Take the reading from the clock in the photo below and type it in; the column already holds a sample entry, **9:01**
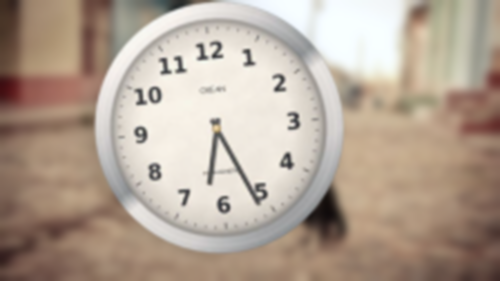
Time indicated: **6:26**
